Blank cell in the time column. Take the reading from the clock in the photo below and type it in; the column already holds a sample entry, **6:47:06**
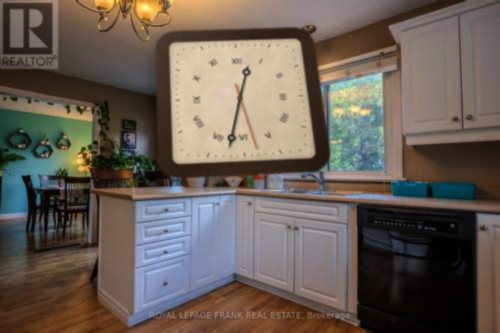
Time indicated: **12:32:28**
